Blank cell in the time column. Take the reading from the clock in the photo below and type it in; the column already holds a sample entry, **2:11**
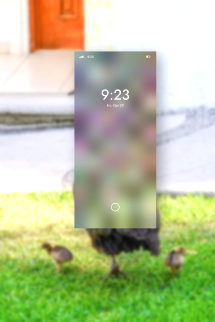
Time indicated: **9:23**
